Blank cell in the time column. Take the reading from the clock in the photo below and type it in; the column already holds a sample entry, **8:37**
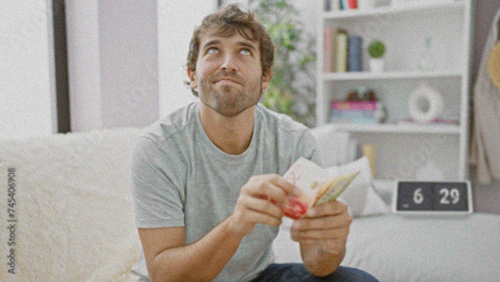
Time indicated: **6:29**
